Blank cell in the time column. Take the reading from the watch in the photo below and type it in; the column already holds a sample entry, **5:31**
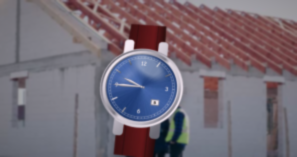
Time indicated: **9:45**
